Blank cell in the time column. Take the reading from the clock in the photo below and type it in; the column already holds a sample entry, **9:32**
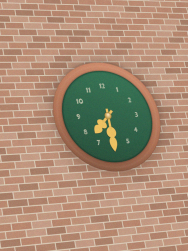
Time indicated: **7:30**
